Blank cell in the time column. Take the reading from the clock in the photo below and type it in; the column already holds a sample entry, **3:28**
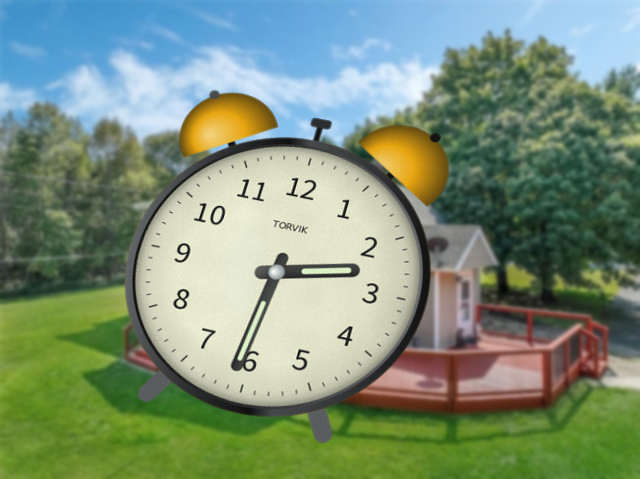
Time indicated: **2:31**
